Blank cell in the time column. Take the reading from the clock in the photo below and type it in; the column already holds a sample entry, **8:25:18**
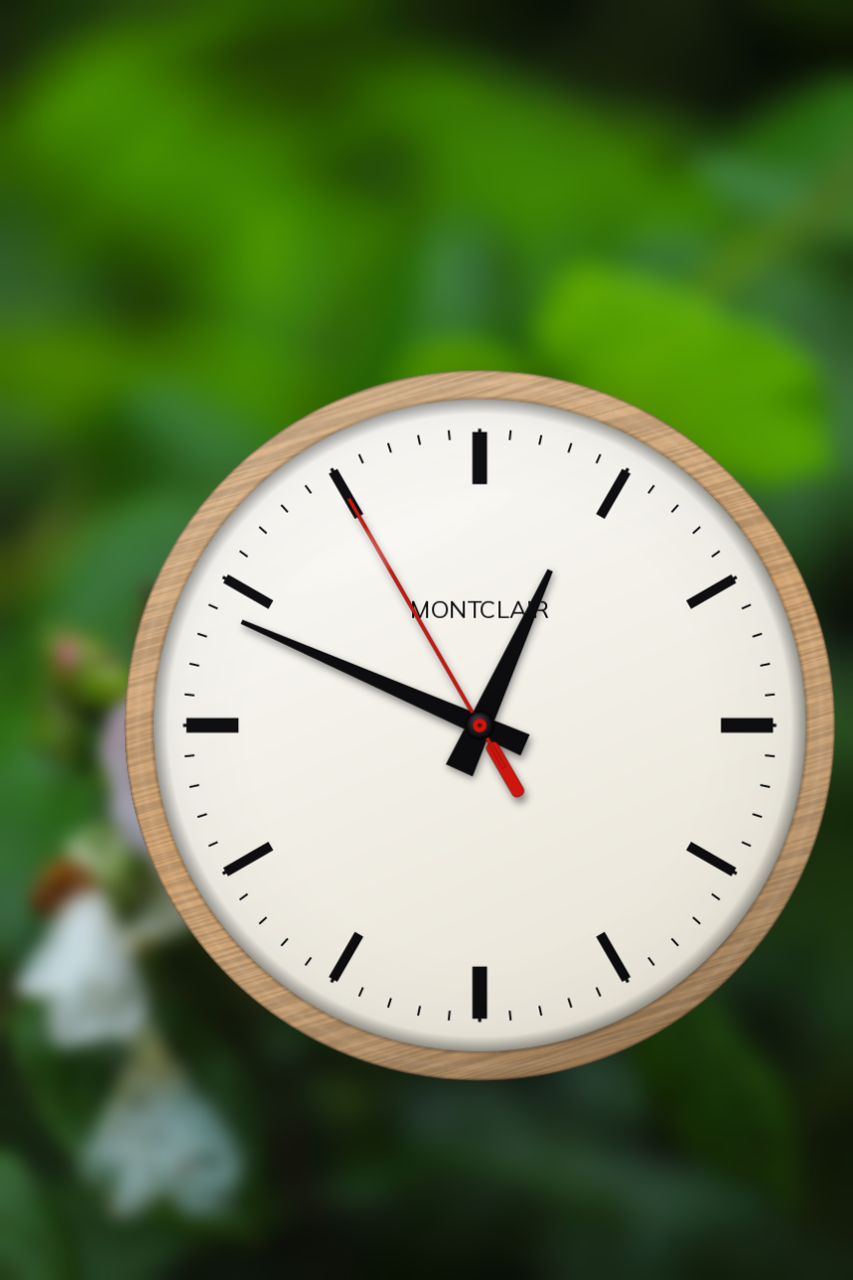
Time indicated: **12:48:55**
